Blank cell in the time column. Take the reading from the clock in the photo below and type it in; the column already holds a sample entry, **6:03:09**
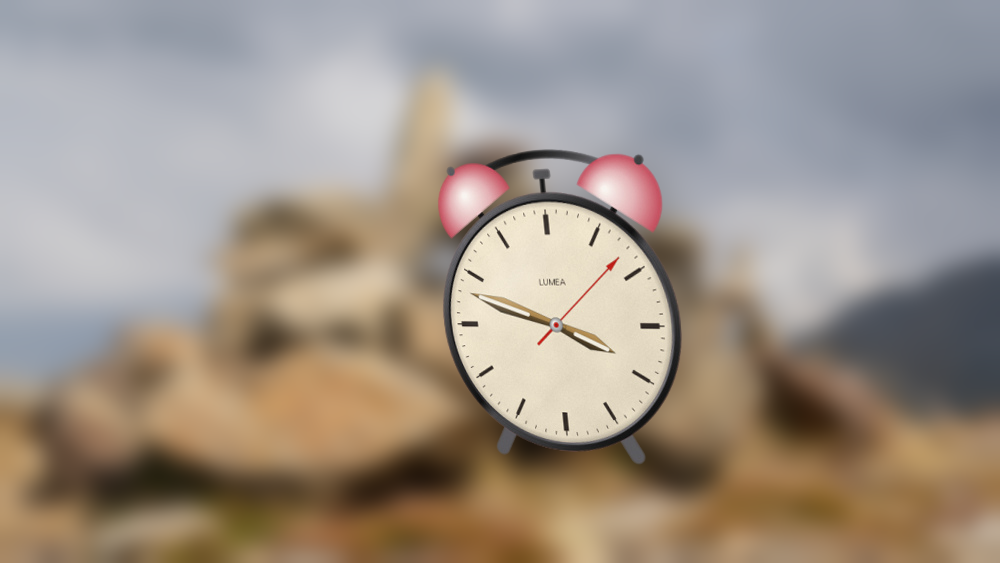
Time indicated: **3:48:08**
